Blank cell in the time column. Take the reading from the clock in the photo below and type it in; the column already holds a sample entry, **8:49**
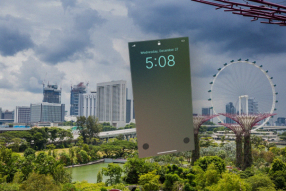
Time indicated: **5:08**
